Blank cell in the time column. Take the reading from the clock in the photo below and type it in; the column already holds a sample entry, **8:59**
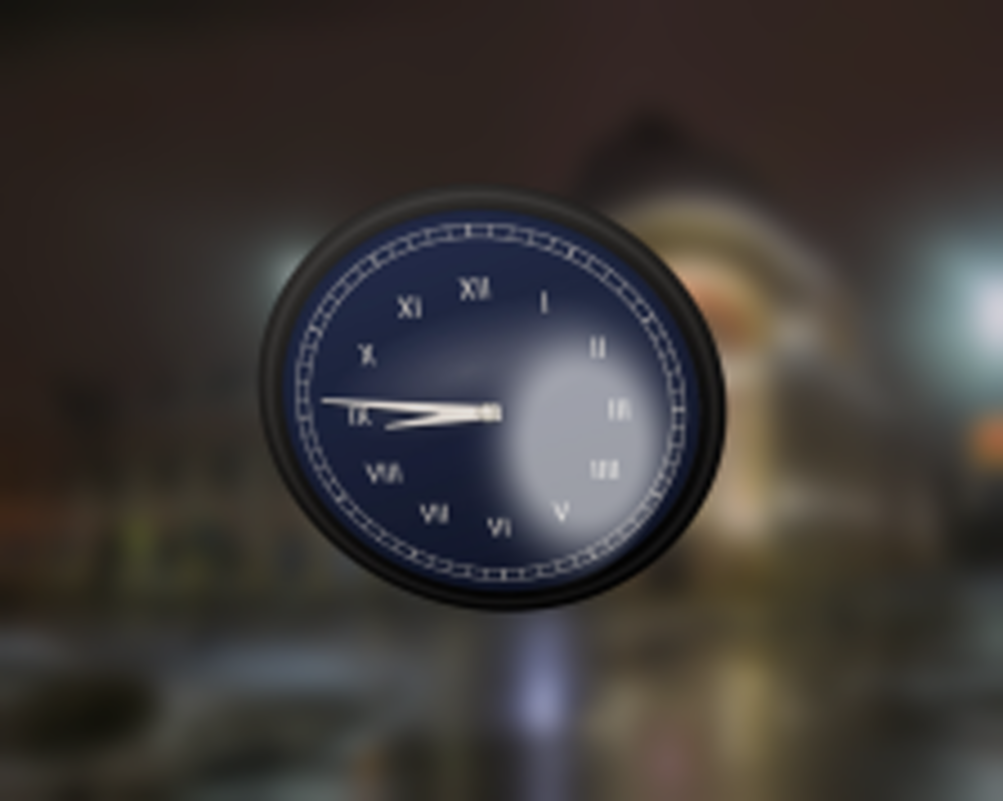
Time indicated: **8:46**
